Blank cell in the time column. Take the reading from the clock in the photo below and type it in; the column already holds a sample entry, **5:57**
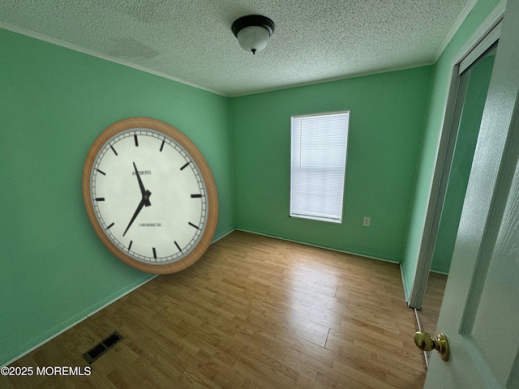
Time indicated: **11:37**
